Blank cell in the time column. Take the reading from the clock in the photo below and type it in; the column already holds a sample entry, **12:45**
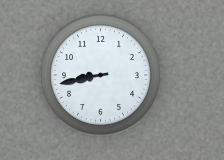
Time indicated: **8:43**
